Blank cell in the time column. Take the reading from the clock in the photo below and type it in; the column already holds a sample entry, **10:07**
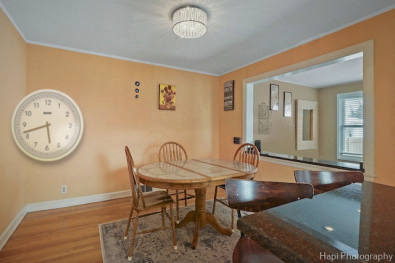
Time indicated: **5:42**
